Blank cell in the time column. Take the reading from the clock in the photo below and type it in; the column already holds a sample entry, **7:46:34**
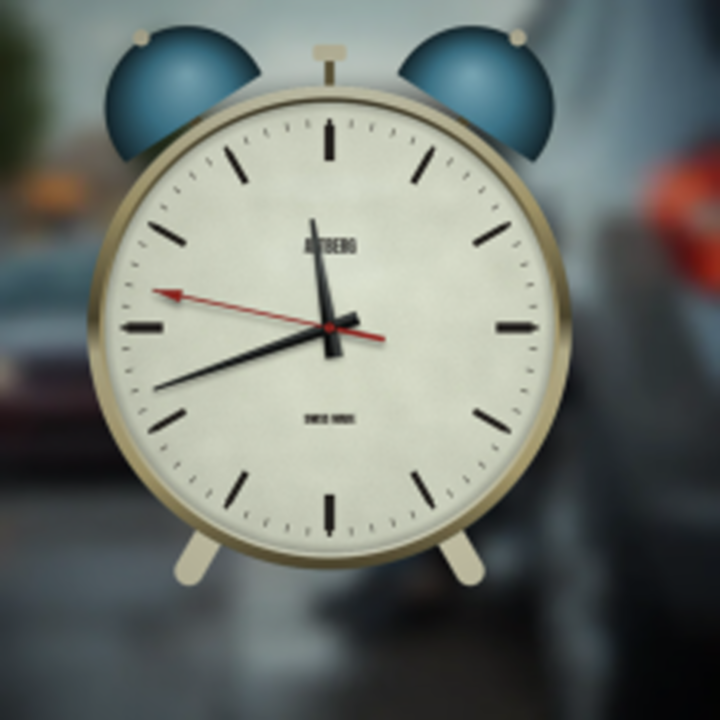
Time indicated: **11:41:47**
